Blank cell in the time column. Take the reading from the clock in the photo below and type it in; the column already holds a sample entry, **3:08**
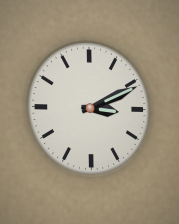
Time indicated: **3:11**
